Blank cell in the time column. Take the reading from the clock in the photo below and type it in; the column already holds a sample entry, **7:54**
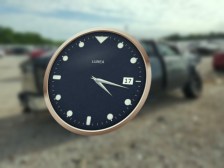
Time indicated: **4:17**
